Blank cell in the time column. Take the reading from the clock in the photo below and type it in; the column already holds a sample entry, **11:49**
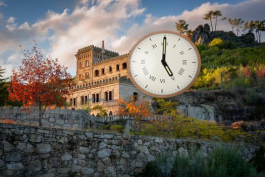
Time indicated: **5:00**
